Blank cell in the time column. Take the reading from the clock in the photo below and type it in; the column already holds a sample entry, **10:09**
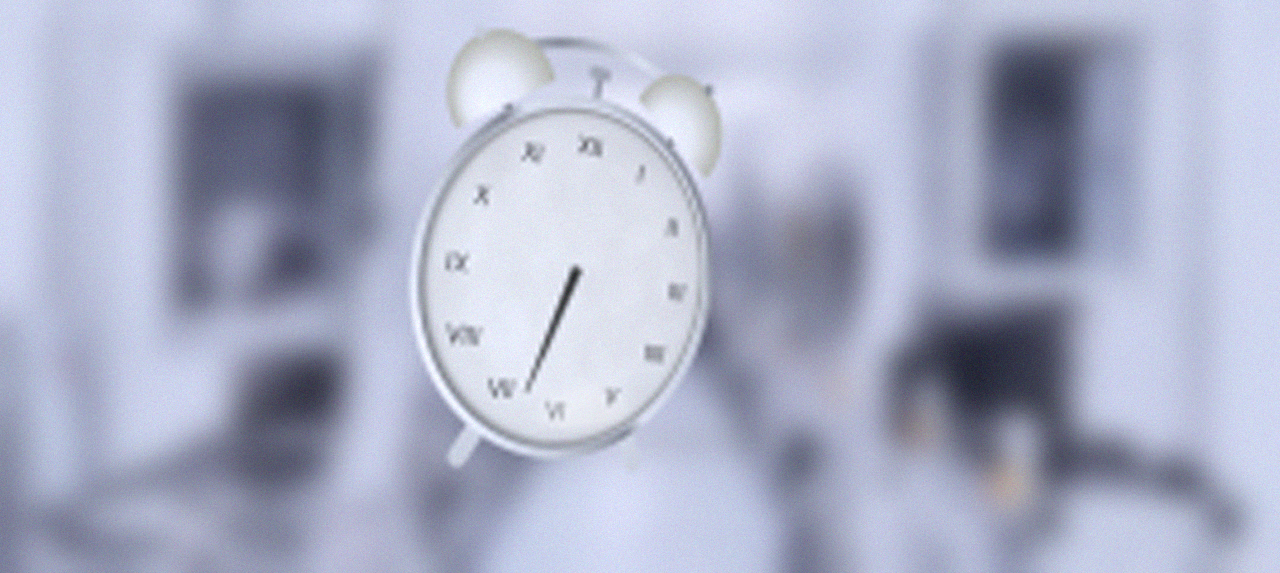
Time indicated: **6:33**
